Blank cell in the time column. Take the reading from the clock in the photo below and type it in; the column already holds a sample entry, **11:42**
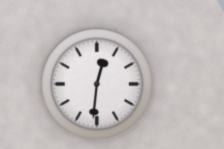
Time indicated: **12:31**
